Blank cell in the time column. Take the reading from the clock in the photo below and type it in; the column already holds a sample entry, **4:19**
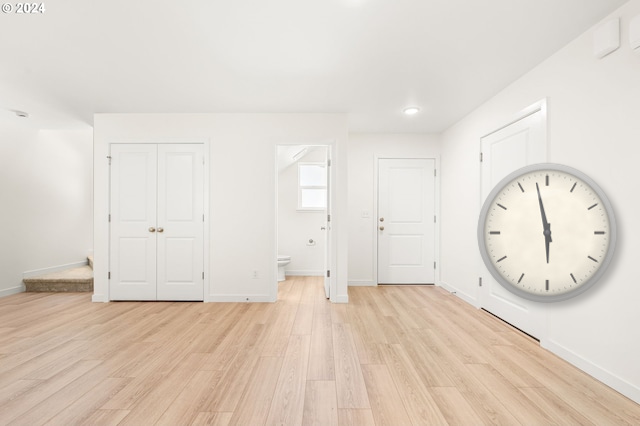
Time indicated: **5:58**
